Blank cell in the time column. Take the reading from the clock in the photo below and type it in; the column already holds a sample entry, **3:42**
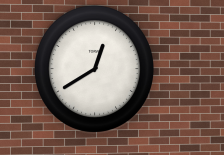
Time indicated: **12:40**
